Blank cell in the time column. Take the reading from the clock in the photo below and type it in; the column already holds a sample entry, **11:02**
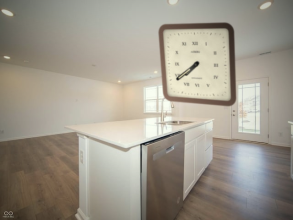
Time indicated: **7:39**
